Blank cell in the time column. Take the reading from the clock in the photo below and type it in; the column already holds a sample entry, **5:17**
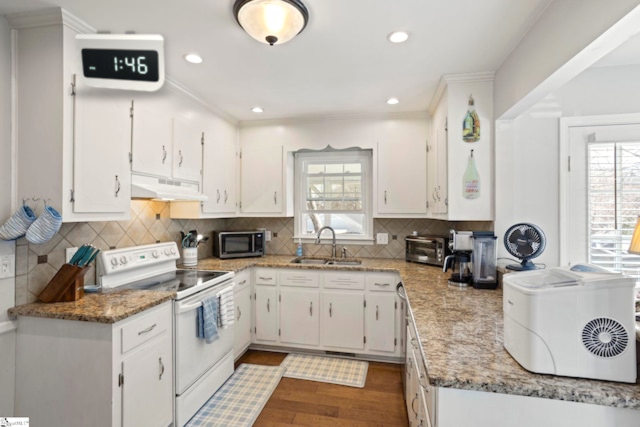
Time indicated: **1:46**
